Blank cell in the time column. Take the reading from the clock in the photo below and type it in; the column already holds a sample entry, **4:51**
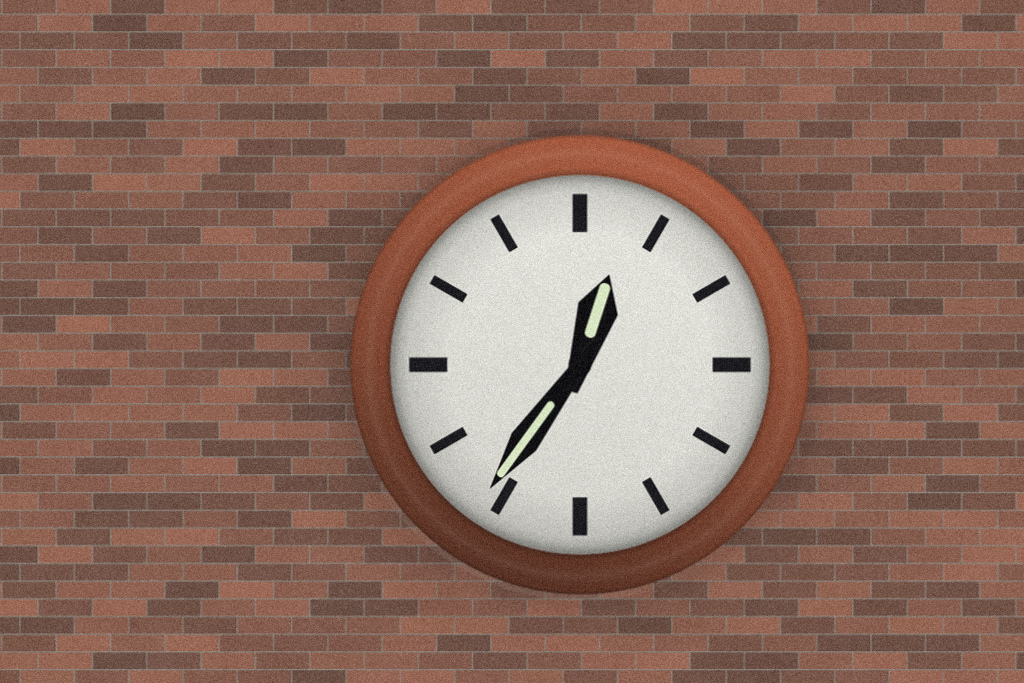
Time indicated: **12:36**
